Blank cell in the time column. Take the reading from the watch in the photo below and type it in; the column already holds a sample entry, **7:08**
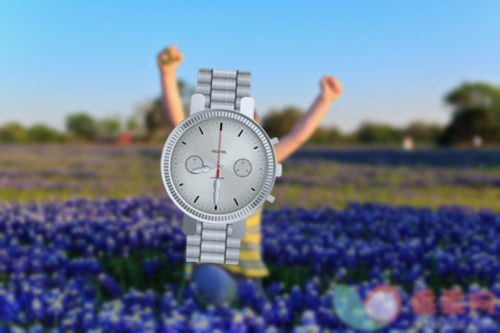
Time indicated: **8:30**
